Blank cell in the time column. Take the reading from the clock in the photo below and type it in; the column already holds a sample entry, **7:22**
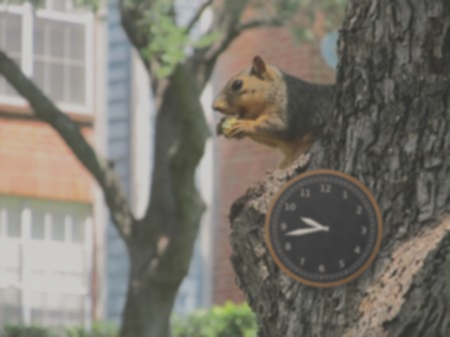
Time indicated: **9:43**
